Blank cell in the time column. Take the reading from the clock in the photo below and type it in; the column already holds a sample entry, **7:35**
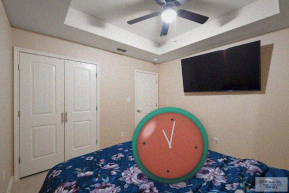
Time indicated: **11:01**
